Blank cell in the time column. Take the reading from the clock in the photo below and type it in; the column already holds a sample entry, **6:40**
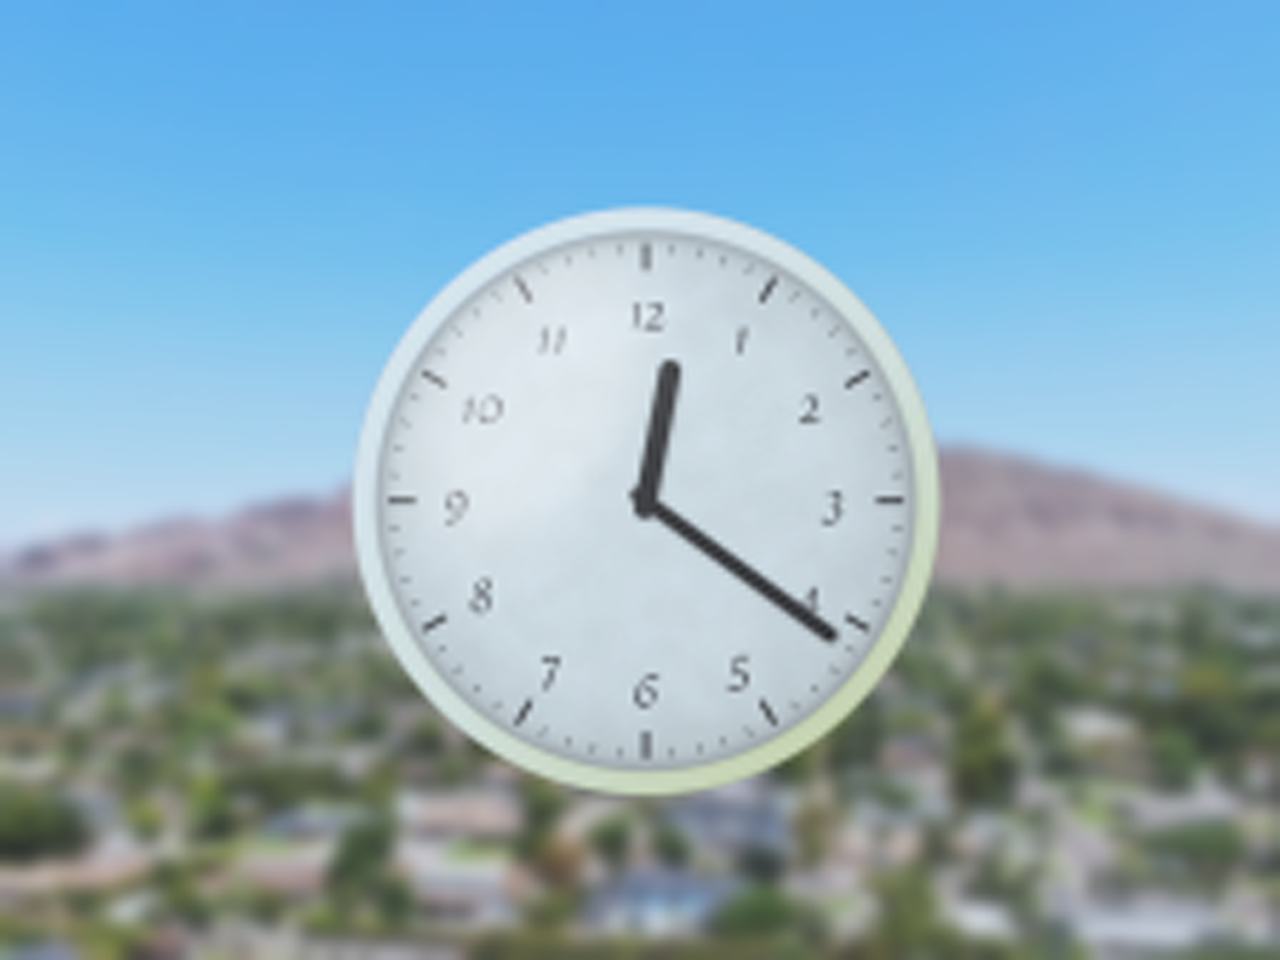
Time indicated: **12:21**
